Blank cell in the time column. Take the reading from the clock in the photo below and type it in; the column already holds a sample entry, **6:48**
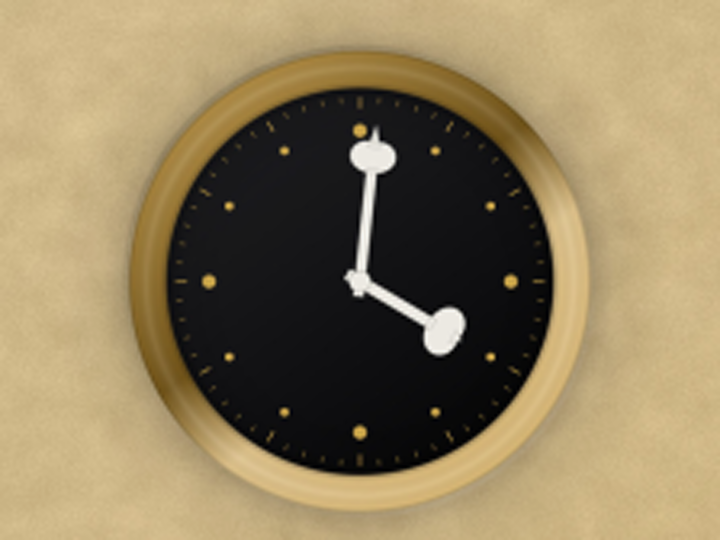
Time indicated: **4:01**
